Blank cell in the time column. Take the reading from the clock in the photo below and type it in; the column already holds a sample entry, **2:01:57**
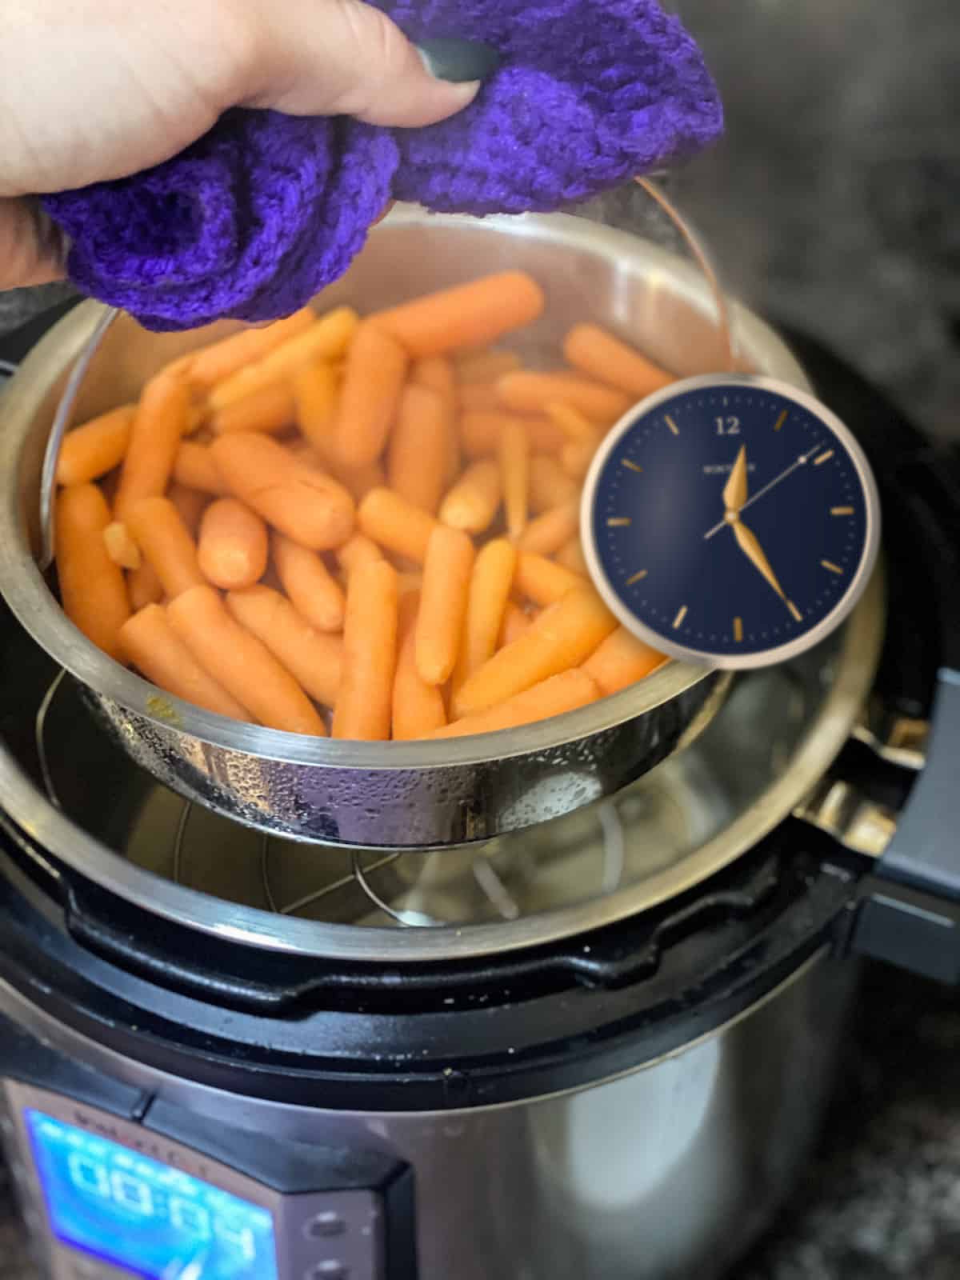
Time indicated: **12:25:09**
